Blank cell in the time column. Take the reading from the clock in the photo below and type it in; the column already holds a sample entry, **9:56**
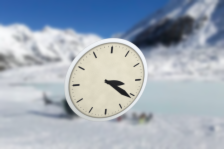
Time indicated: **3:21**
